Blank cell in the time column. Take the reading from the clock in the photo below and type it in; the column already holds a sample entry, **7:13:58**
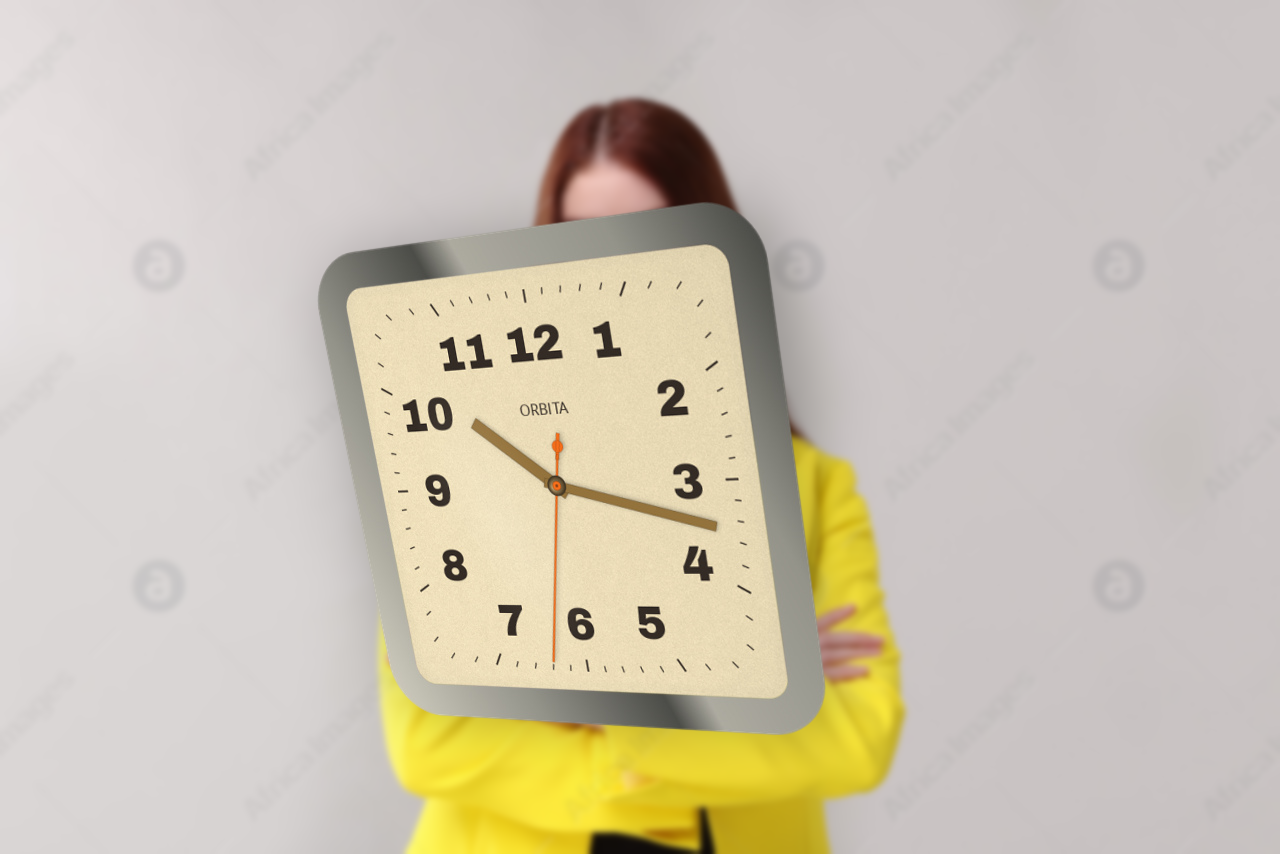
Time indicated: **10:17:32**
